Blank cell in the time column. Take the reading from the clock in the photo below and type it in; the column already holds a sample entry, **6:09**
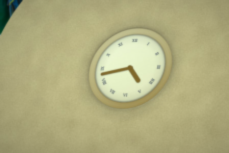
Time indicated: **4:43**
